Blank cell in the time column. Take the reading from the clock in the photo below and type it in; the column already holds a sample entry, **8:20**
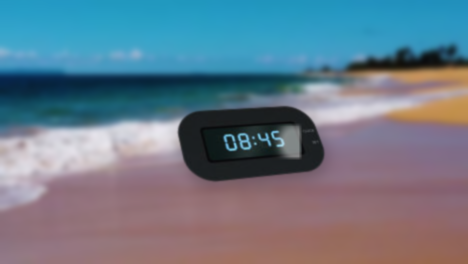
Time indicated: **8:45**
